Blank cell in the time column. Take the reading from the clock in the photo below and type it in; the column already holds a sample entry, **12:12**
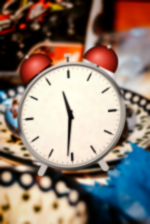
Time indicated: **11:31**
